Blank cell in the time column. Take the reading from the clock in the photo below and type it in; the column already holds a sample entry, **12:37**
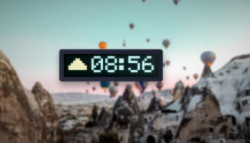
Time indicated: **8:56**
